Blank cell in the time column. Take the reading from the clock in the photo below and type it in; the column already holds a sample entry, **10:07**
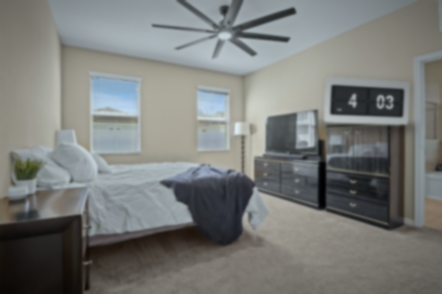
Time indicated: **4:03**
